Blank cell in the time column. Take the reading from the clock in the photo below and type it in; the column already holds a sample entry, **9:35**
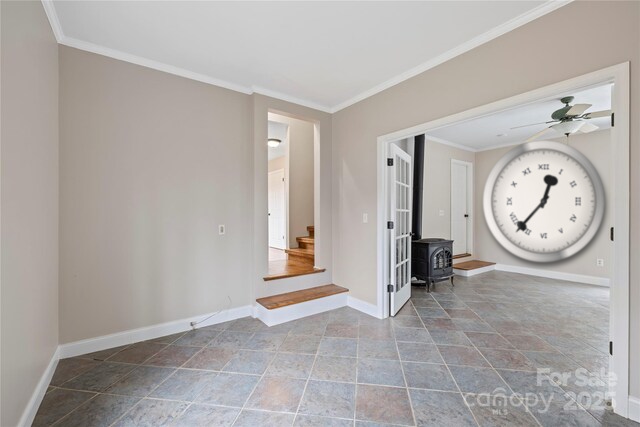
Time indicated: **12:37**
